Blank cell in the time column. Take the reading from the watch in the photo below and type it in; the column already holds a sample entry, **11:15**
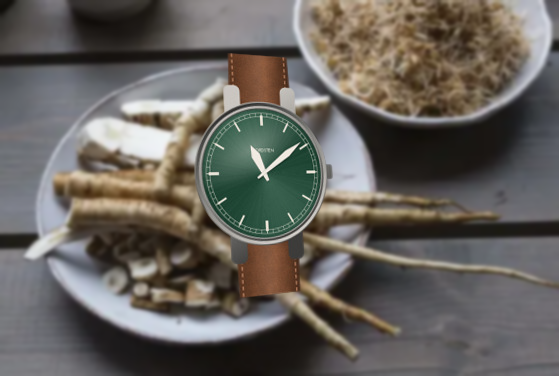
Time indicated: **11:09**
